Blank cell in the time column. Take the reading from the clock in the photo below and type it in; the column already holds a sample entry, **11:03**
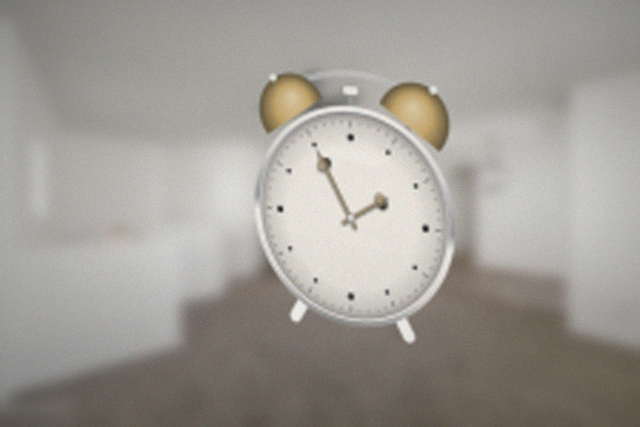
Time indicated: **1:55**
